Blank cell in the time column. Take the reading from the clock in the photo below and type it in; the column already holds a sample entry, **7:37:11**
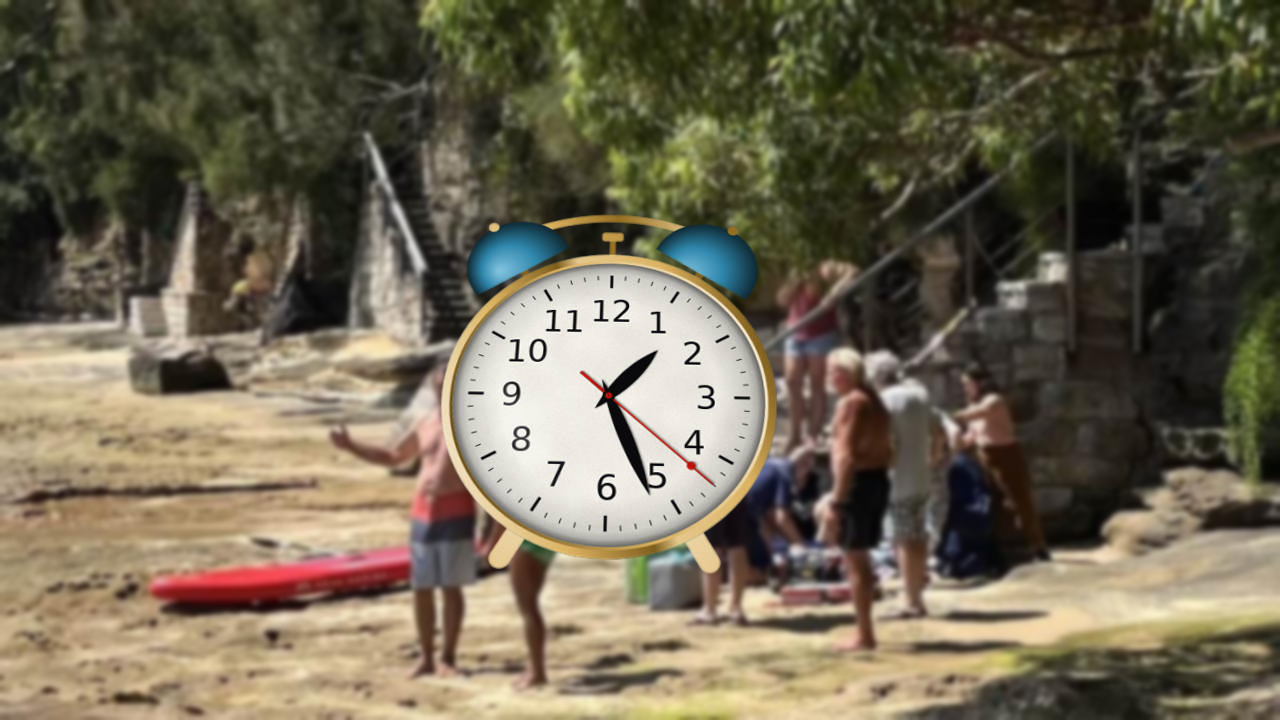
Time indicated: **1:26:22**
